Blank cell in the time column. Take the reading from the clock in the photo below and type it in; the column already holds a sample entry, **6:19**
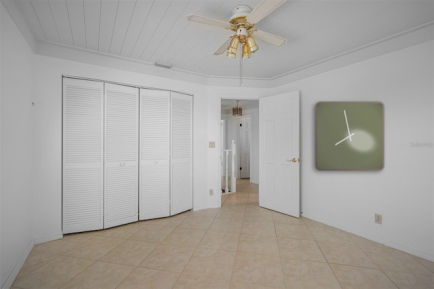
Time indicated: **7:58**
